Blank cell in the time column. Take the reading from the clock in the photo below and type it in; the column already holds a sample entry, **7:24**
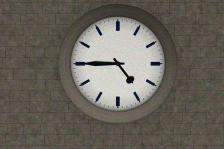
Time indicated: **4:45**
